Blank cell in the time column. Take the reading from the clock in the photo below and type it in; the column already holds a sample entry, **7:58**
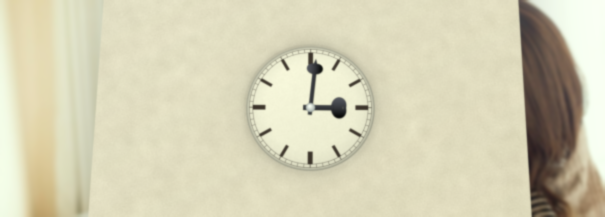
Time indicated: **3:01**
